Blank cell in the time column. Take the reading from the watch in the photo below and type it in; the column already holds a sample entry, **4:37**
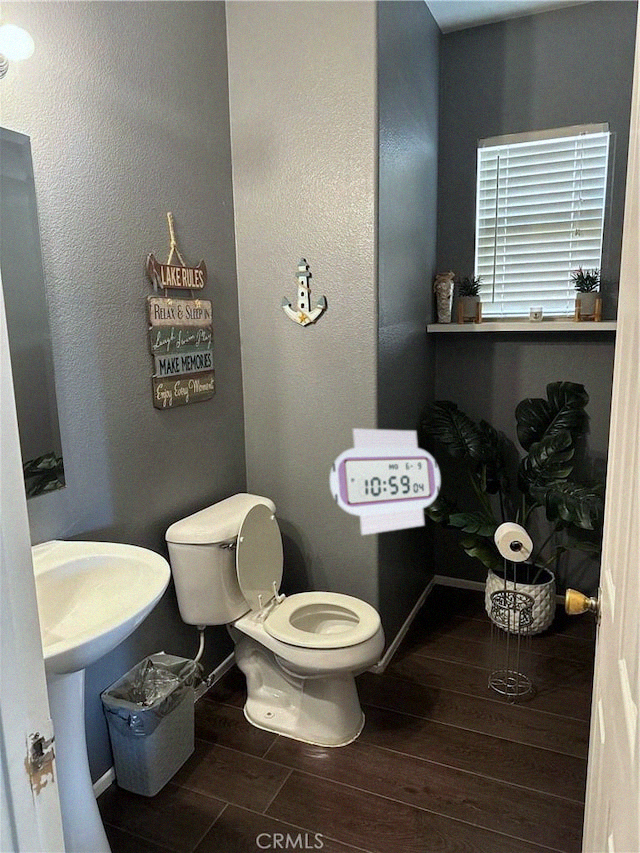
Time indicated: **10:59**
